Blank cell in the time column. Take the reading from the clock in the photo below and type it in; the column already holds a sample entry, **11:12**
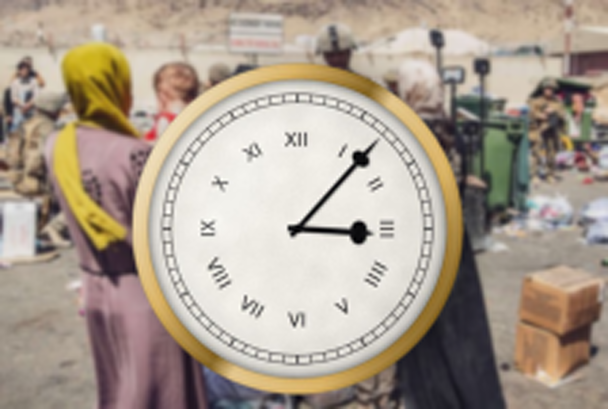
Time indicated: **3:07**
